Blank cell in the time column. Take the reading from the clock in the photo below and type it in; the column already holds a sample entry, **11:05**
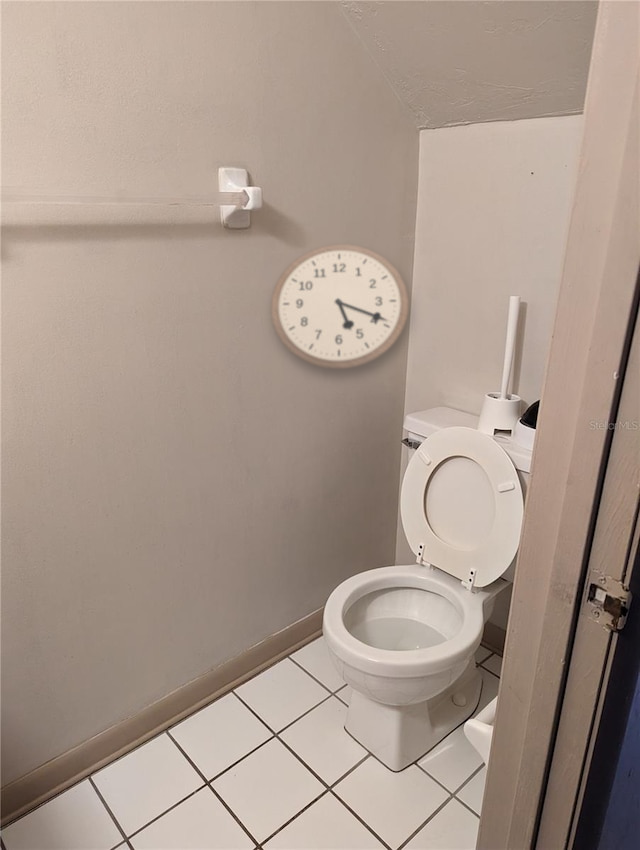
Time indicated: **5:19**
